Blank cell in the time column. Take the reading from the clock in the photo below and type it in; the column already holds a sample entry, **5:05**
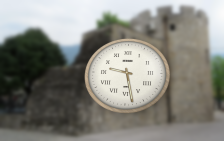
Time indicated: **9:28**
